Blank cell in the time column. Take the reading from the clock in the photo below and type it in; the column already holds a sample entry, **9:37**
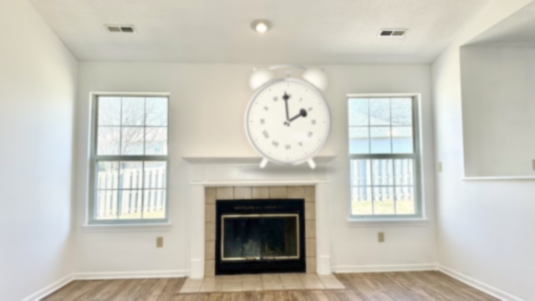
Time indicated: **1:59**
